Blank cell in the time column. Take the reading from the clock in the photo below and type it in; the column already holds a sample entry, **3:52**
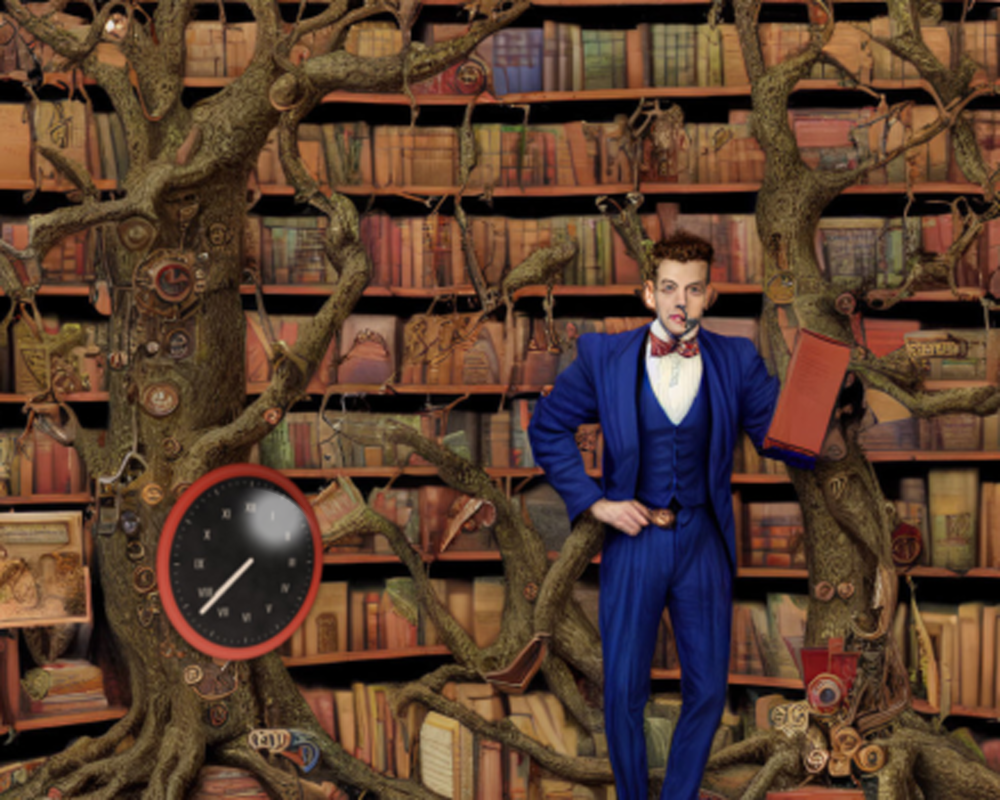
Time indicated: **7:38**
